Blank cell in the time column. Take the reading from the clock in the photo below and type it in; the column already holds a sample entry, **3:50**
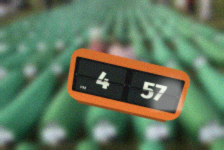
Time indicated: **4:57**
